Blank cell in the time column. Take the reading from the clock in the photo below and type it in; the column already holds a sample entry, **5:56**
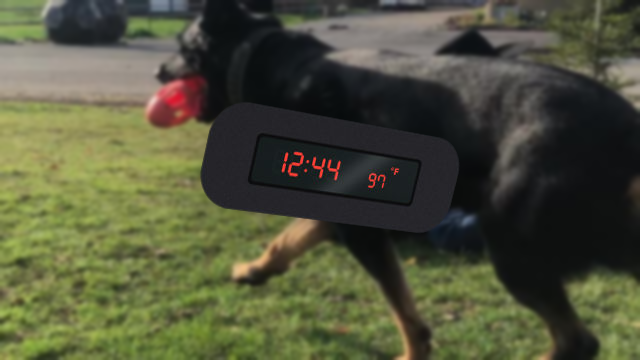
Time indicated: **12:44**
